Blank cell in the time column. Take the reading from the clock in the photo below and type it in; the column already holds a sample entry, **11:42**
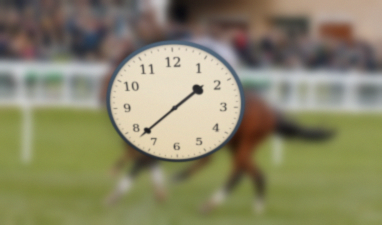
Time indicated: **1:38**
